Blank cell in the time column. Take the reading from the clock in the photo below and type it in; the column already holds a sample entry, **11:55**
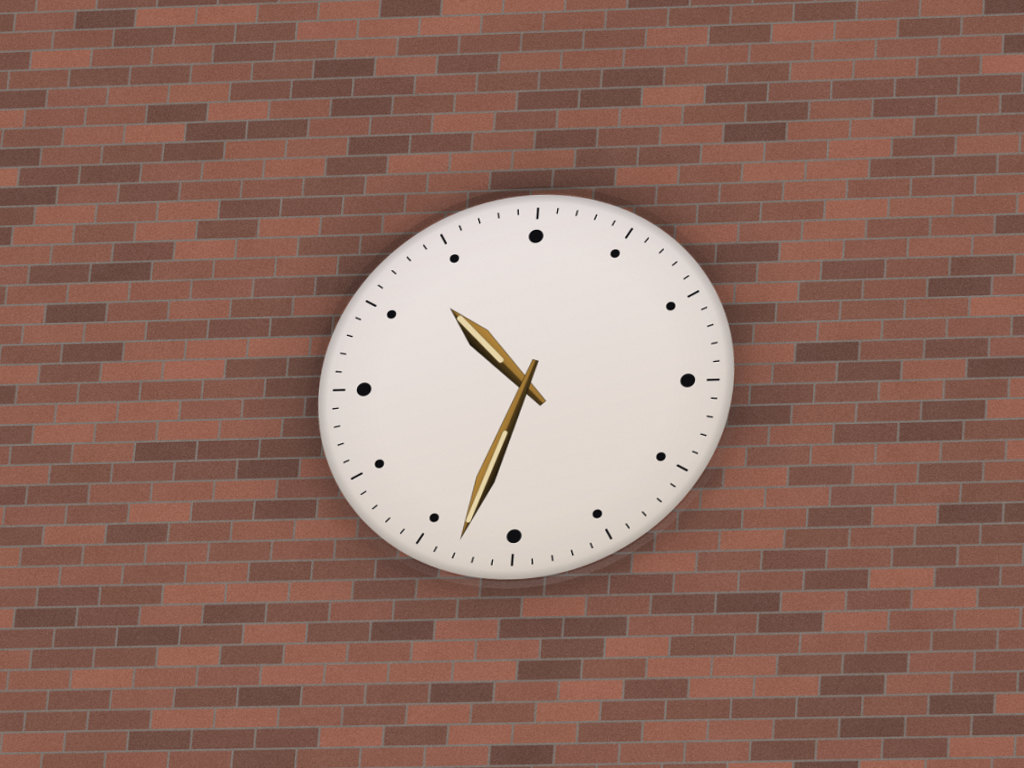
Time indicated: **10:33**
